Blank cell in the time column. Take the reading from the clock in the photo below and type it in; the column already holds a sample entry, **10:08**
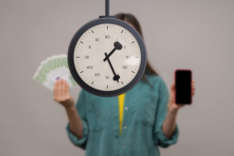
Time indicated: **1:26**
